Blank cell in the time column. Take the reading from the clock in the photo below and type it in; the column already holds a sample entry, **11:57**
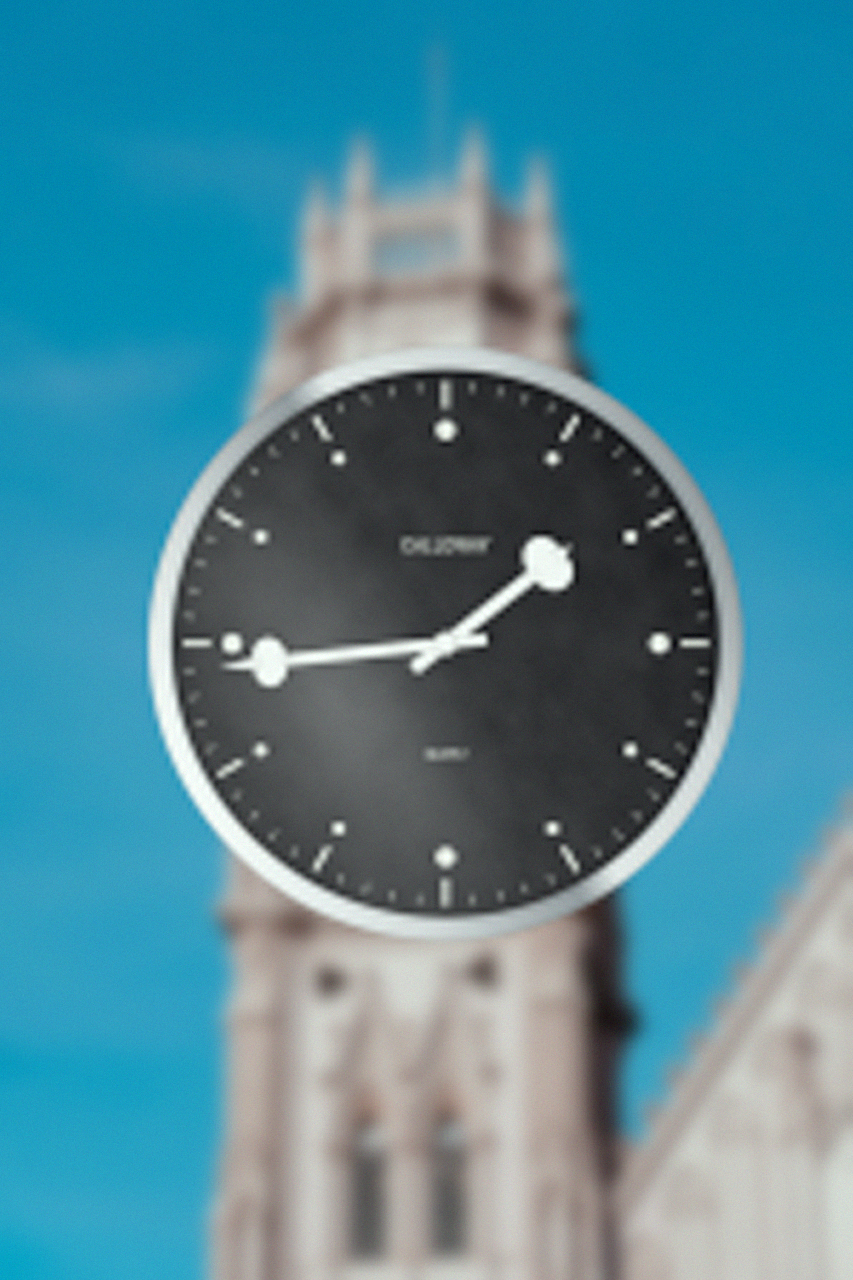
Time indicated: **1:44**
